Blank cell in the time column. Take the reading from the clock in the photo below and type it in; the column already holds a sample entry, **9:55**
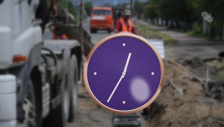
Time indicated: **12:35**
